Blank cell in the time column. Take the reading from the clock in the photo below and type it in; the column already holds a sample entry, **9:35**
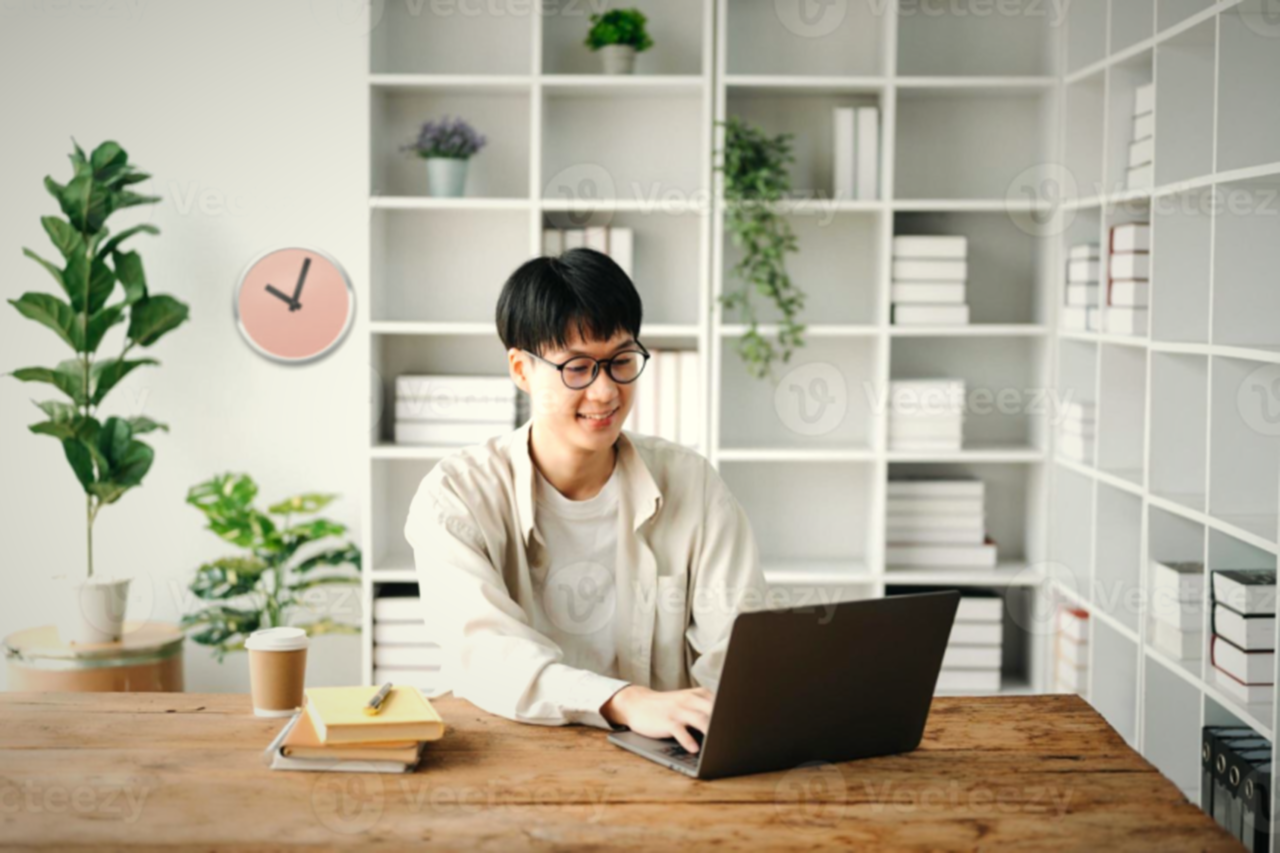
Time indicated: **10:03**
